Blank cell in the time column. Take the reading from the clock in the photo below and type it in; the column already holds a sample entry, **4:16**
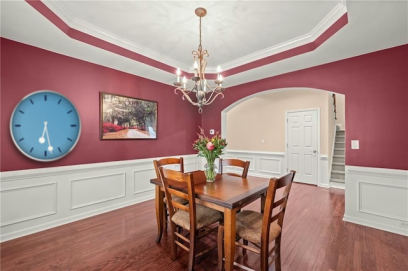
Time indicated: **6:28**
